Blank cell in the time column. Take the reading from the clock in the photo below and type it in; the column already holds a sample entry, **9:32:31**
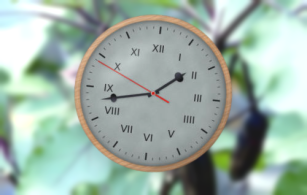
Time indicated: **1:42:49**
